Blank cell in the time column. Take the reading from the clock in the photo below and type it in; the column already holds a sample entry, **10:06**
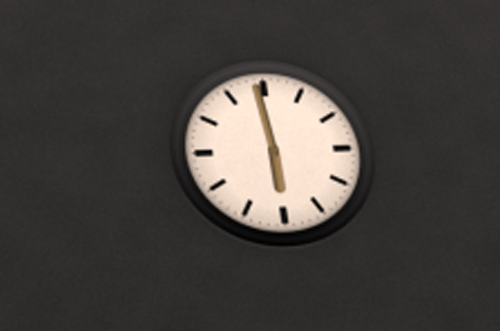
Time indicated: **5:59**
